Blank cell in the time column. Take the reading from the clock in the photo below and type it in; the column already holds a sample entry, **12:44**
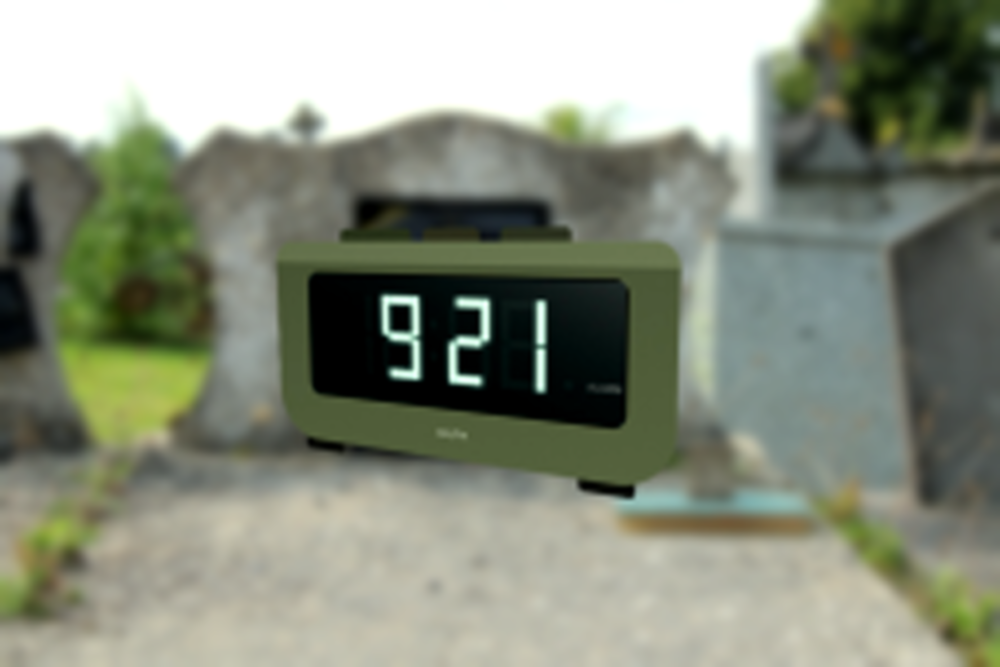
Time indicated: **9:21**
